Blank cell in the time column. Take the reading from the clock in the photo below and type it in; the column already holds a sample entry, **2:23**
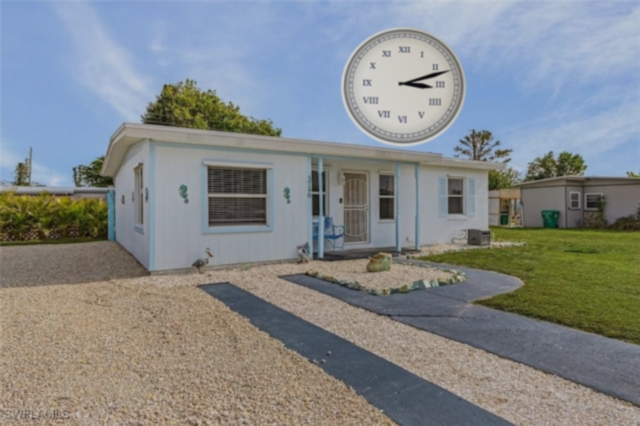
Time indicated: **3:12**
